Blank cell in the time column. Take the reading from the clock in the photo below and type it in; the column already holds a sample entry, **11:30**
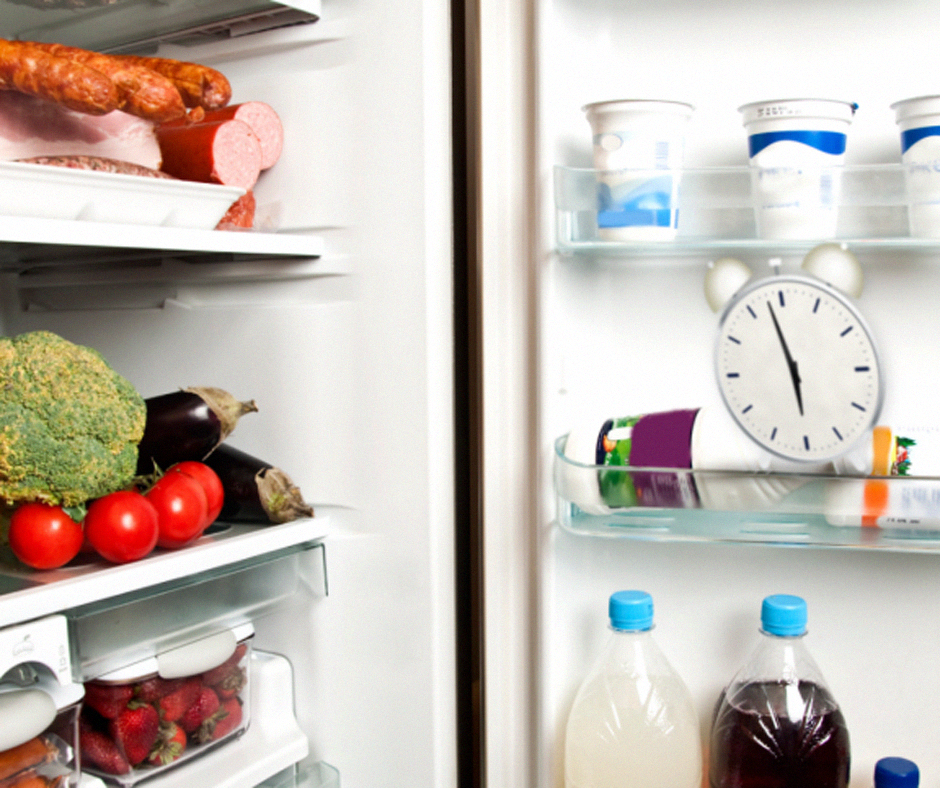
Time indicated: **5:58**
